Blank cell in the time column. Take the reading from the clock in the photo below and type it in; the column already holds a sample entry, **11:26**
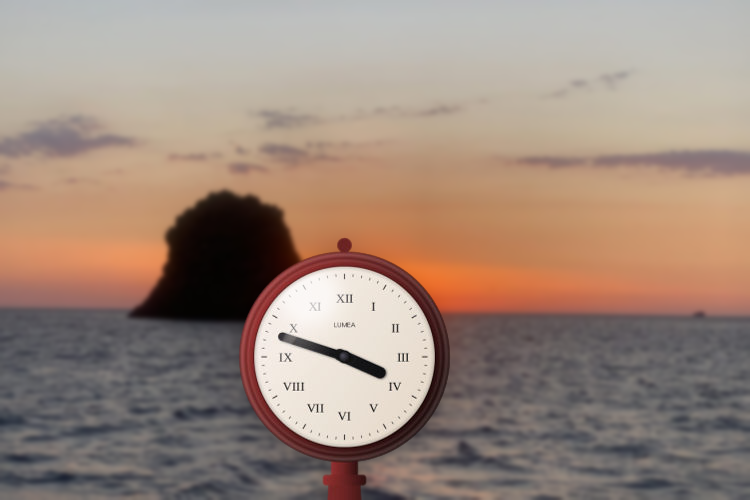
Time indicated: **3:48**
